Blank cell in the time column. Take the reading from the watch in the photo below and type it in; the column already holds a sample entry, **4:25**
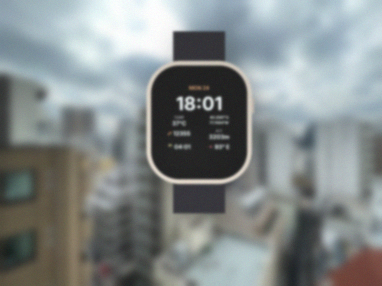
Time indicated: **18:01**
